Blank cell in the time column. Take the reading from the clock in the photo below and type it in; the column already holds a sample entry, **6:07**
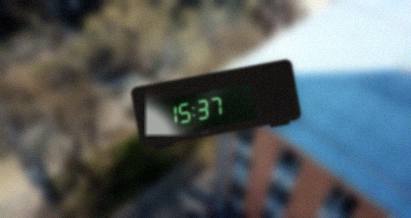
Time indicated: **15:37**
